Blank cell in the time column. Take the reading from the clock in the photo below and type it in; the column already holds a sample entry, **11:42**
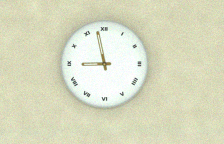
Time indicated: **8:58**
